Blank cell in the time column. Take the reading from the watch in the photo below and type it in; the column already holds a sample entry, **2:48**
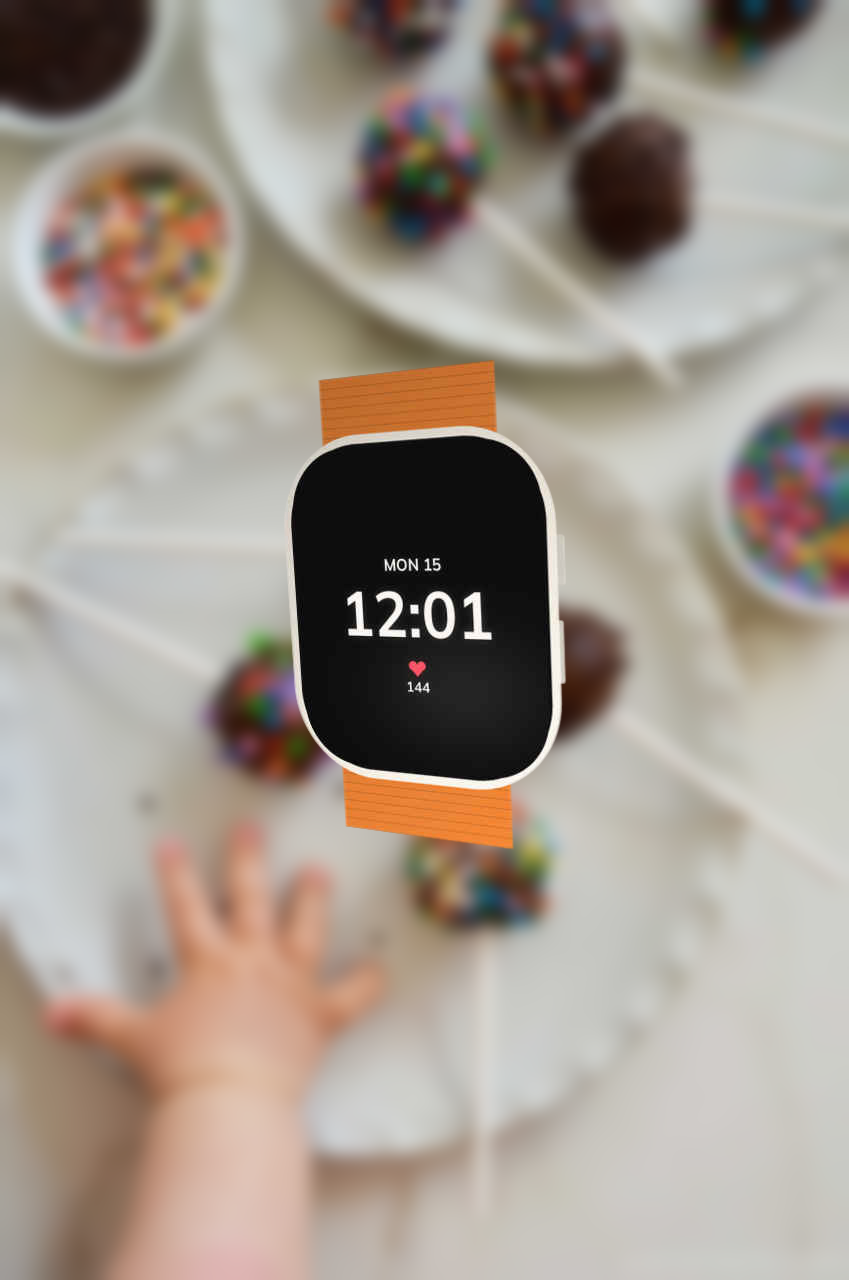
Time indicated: **12:01**
